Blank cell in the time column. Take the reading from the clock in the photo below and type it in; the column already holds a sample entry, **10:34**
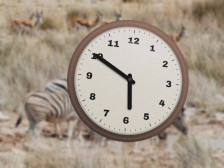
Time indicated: **5:50**
